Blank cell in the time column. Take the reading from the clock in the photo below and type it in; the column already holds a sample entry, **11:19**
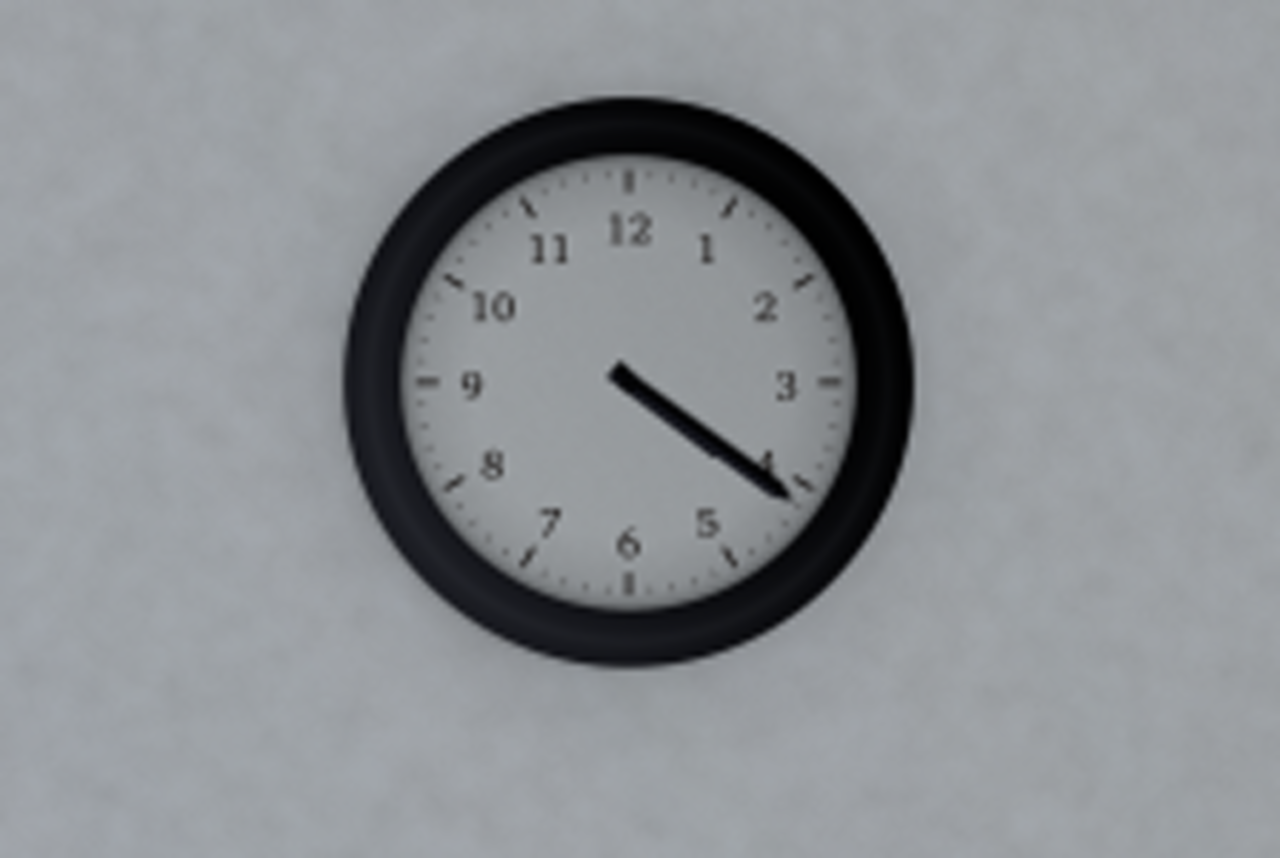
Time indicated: **4:21**
